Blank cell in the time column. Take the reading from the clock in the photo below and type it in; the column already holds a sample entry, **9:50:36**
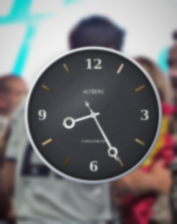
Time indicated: **8:25:25**
